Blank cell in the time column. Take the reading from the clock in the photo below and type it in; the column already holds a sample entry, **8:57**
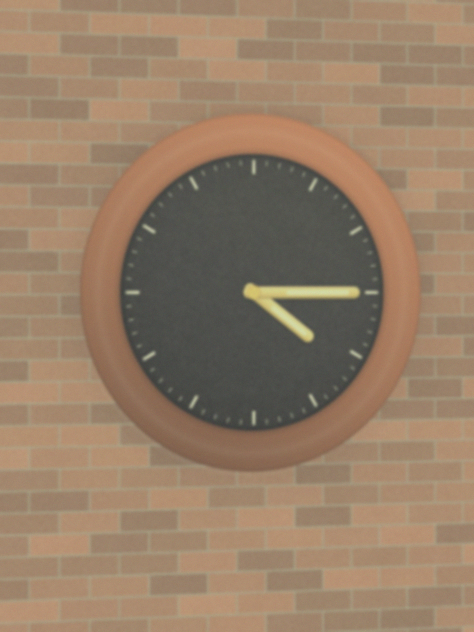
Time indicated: **4:15**
